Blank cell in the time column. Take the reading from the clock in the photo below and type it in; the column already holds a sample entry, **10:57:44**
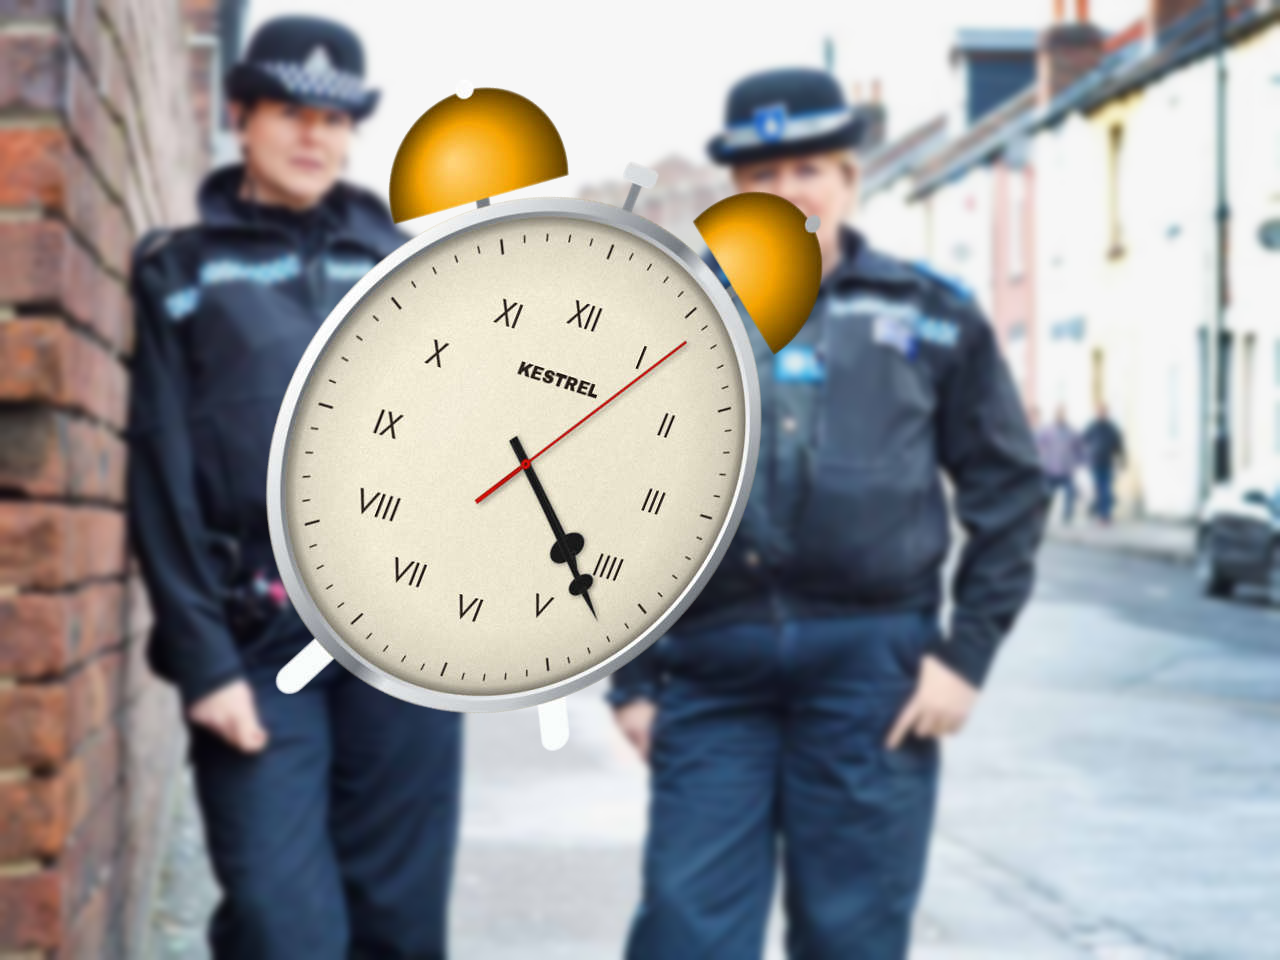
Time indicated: **4:22:06**
